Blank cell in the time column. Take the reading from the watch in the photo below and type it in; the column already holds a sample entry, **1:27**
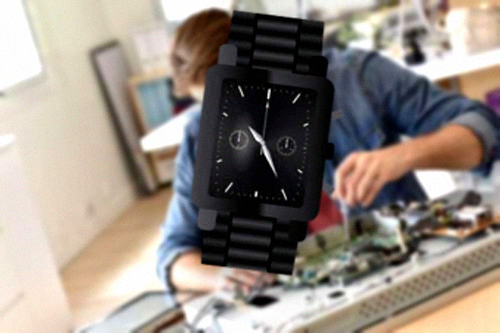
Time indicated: **10:25**
